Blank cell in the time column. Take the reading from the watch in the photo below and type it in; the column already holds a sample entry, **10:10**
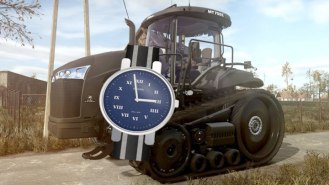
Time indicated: **2:58**
